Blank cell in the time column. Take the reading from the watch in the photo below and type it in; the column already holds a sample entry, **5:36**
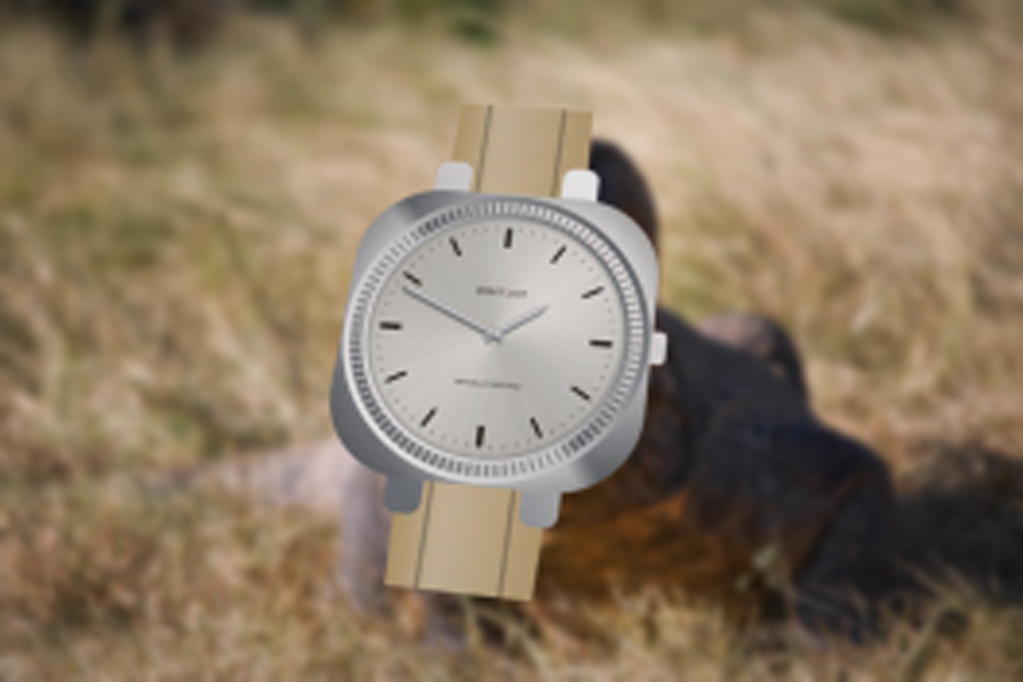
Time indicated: **1:49**
